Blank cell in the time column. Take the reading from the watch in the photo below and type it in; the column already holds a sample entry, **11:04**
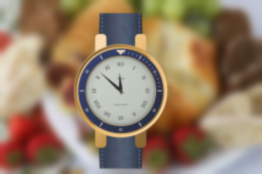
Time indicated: **11:52**
